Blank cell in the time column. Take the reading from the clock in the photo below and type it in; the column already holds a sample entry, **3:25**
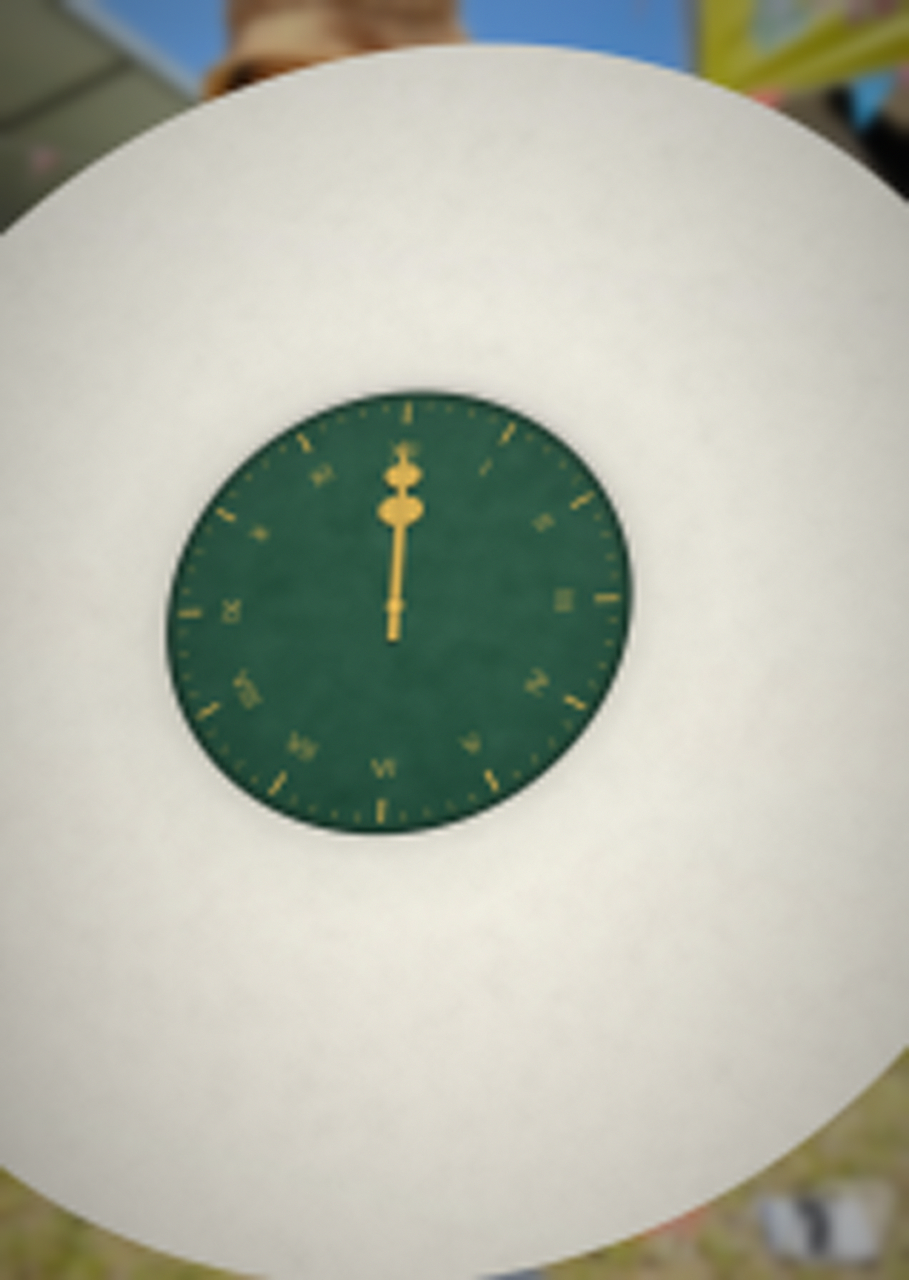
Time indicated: **12:00**
